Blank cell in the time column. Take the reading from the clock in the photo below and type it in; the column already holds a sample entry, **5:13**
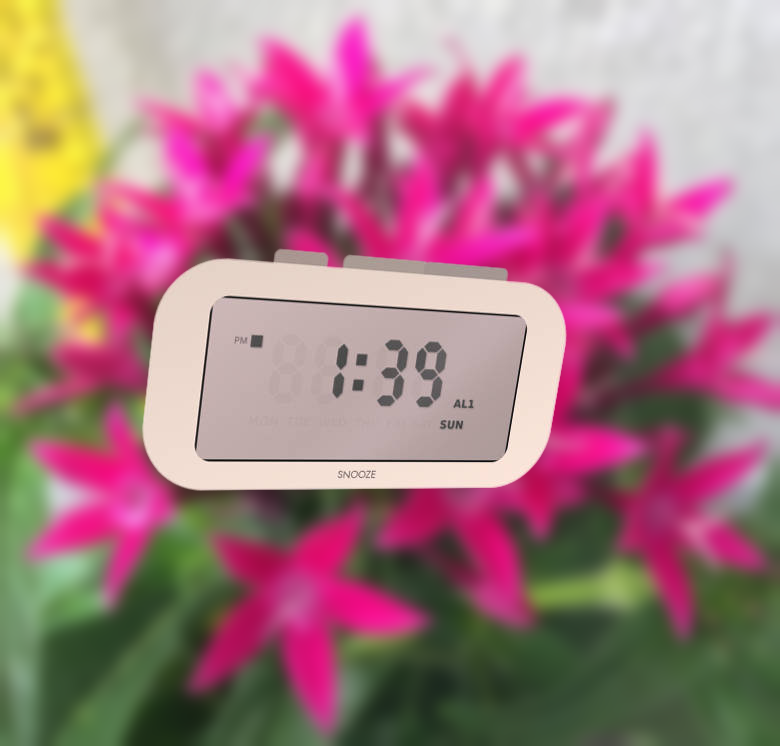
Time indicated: **1:39**
